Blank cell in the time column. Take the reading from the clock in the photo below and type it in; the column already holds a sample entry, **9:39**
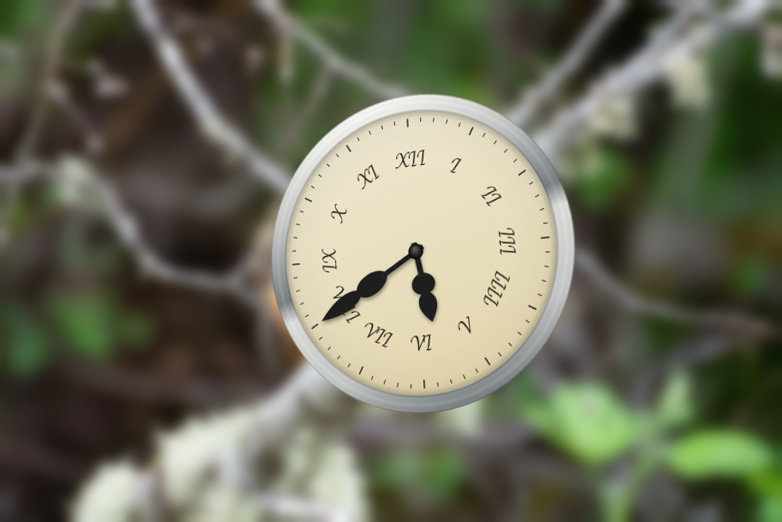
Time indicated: **5:40**
